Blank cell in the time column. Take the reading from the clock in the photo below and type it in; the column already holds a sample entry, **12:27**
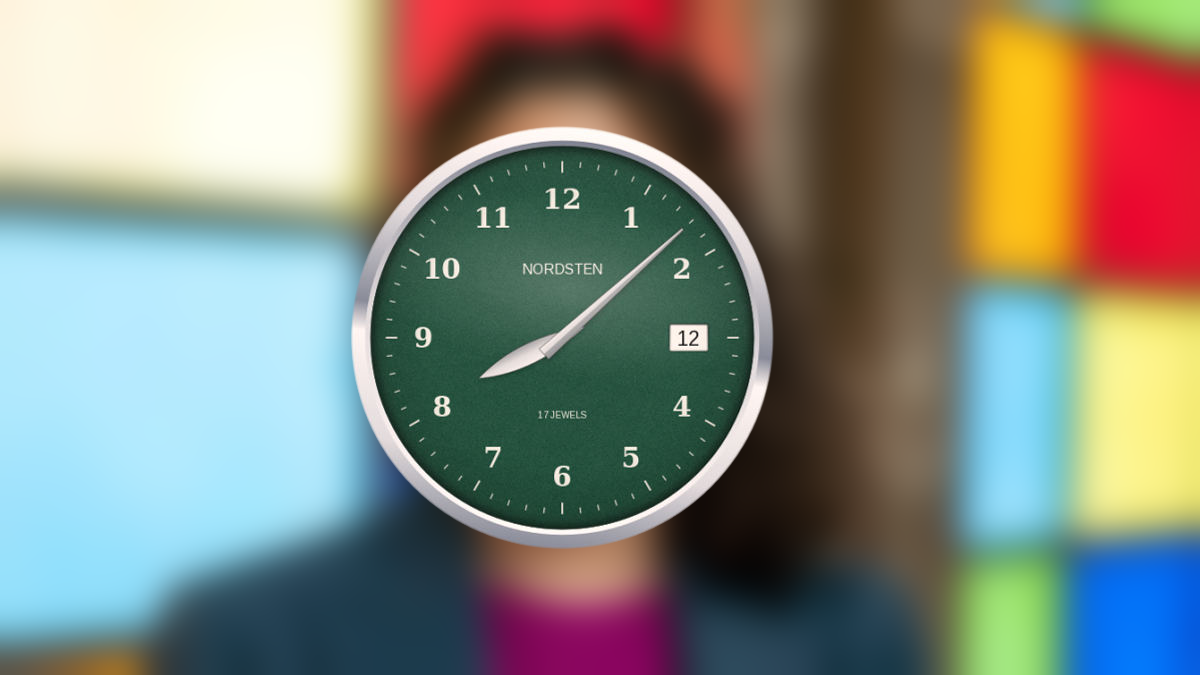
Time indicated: **8:08**
